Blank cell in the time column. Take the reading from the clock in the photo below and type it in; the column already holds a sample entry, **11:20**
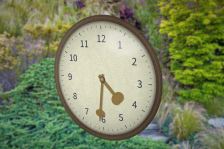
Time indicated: **4:31**
